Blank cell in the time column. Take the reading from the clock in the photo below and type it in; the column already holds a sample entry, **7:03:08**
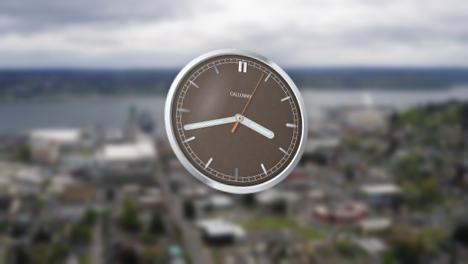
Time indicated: **3:42:04**
